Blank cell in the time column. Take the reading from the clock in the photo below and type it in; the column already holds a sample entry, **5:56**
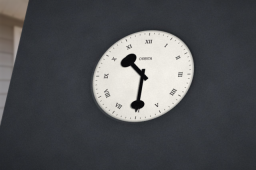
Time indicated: **10:30**
